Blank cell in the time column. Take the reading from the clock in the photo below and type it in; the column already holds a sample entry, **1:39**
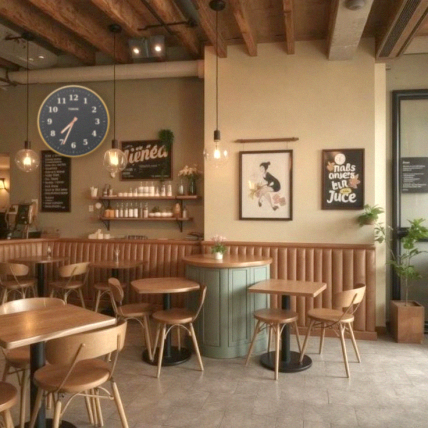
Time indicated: **7:34**
